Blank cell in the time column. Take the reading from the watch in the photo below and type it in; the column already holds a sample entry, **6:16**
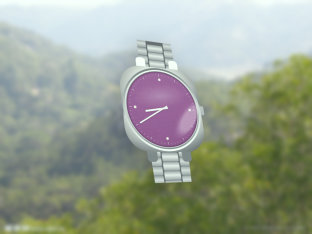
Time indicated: **8:40**
